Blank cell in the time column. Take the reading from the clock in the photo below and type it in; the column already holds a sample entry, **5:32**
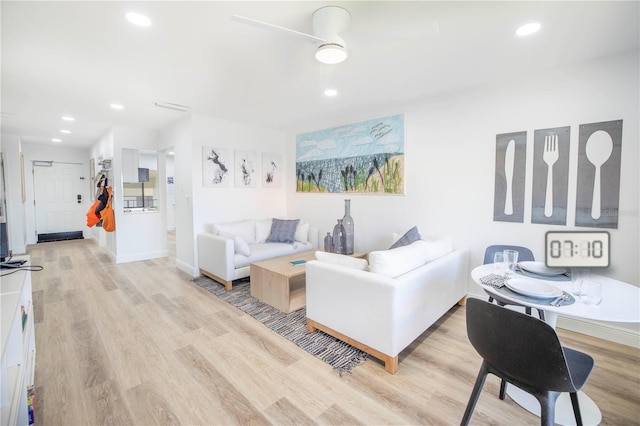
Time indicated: **7:10**
